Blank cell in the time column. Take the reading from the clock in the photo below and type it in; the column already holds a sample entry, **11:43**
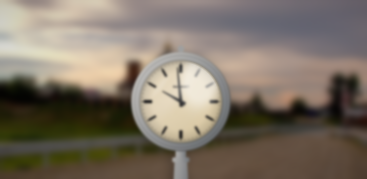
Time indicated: **9:59**
